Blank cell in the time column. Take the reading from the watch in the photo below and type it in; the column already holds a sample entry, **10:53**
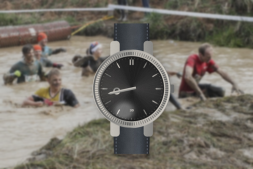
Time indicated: **8:43**
